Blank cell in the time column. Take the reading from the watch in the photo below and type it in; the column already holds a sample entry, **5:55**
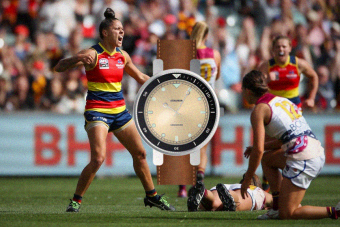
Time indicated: **10:05**
